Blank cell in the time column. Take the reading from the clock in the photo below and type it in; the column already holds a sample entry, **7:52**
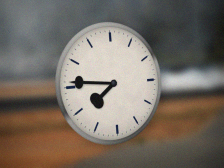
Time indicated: **7:46**
